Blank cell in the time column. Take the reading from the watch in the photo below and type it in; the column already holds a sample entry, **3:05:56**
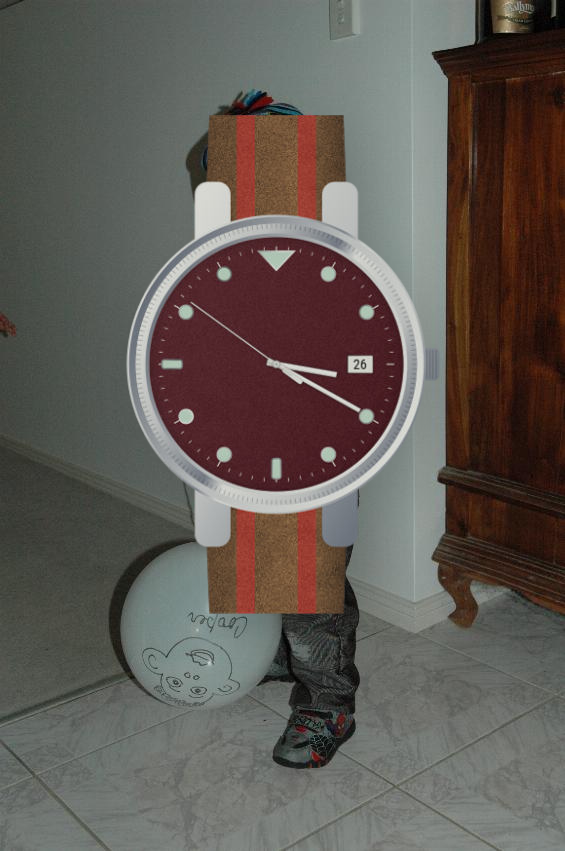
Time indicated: **3:19:51**
